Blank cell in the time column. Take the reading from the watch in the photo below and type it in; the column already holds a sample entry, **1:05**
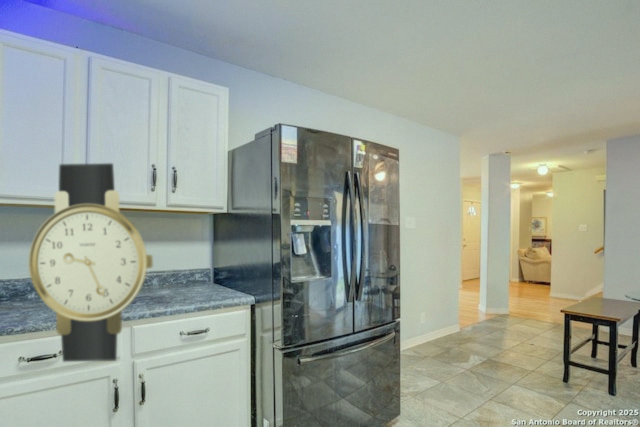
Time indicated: **9:26**
